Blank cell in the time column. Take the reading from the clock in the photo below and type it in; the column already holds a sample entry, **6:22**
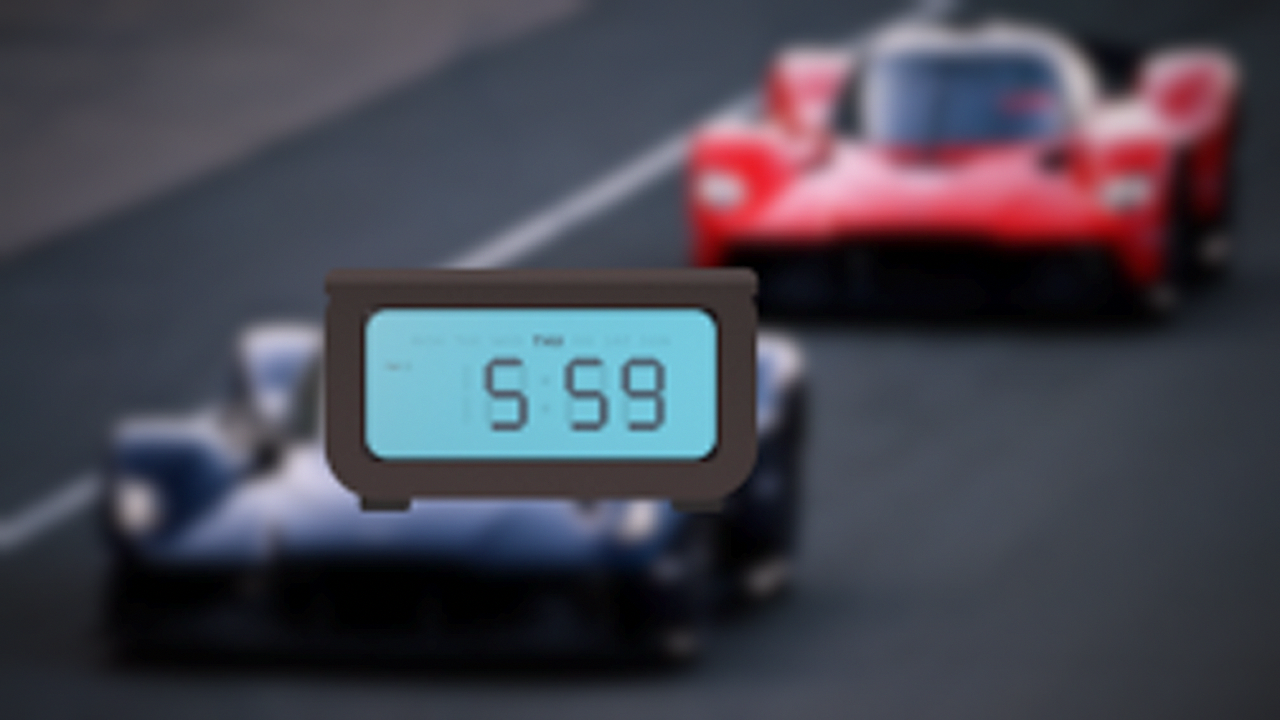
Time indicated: **5:59**
